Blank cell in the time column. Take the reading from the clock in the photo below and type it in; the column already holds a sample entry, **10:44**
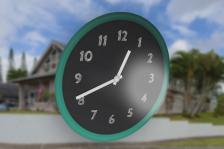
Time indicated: **12:41**
